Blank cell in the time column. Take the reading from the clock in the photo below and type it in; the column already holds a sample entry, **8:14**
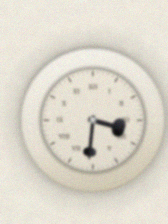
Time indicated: **3:31**
